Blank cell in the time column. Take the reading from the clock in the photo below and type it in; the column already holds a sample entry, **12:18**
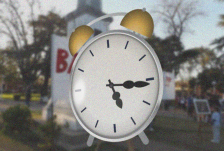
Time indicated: **5:16**
